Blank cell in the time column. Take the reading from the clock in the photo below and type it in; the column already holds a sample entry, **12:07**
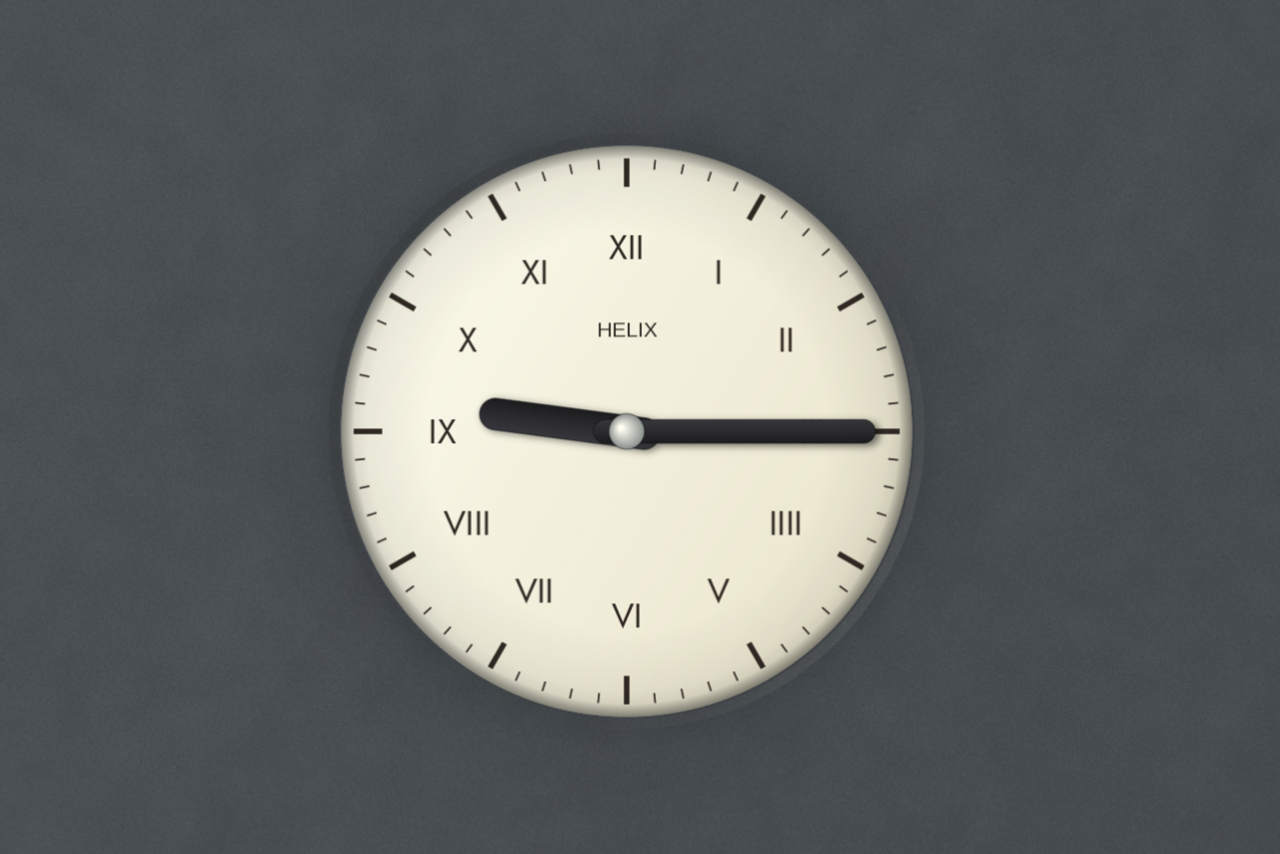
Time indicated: **9:15**
